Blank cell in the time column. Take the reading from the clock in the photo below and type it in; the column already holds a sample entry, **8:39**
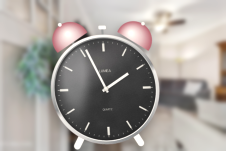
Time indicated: **1:56**
